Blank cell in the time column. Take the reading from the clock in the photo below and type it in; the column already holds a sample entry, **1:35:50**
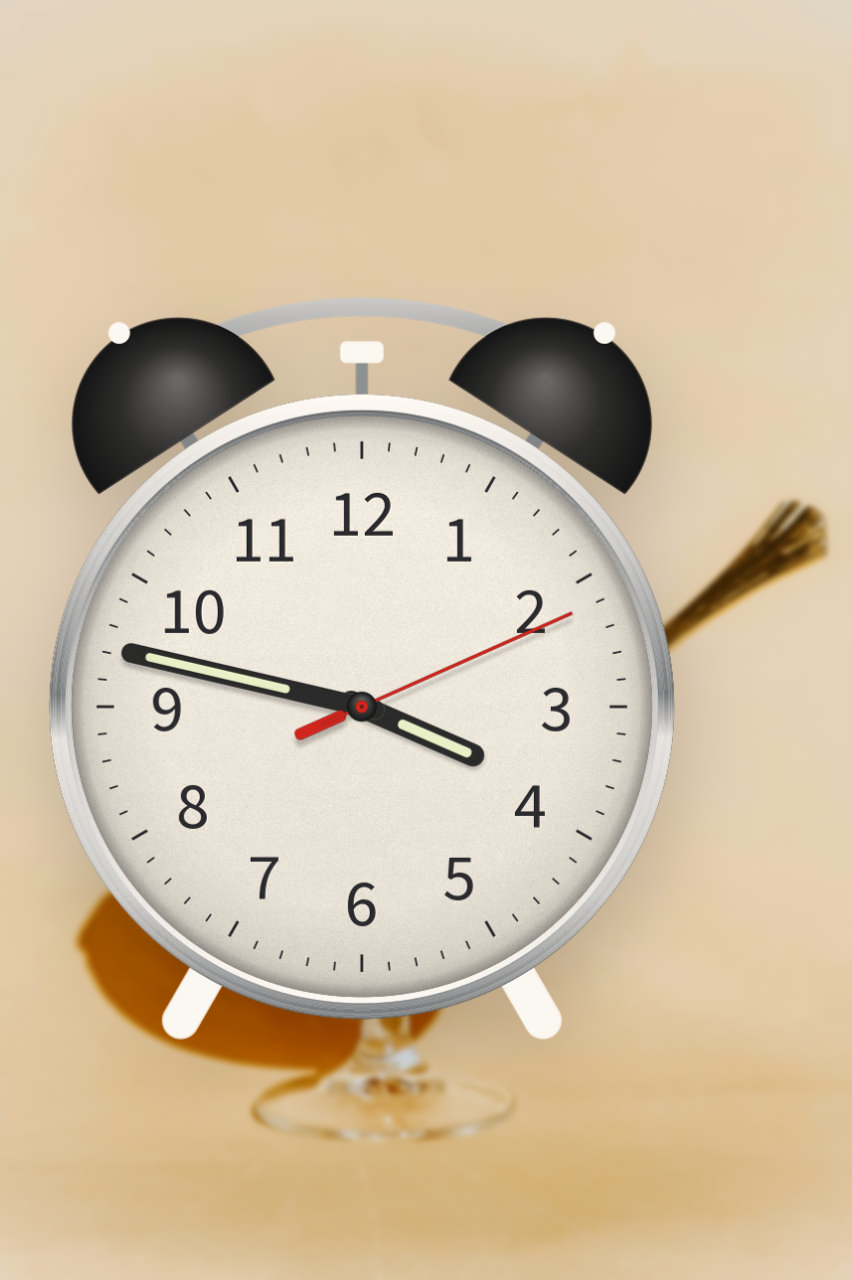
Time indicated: **3:47:11**
